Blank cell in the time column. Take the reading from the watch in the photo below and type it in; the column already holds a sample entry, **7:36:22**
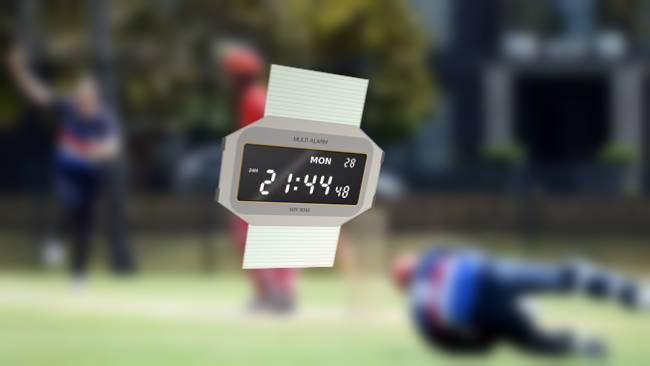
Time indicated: **21:44:48**
